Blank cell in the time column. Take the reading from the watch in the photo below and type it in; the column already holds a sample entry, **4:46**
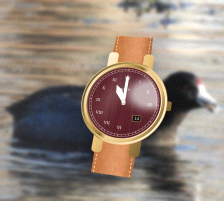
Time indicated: **11:00**
